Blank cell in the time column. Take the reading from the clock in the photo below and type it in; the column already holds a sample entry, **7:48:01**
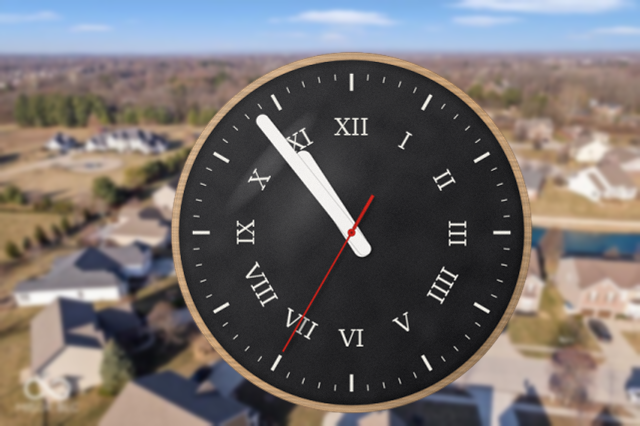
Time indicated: **10:53:35**
